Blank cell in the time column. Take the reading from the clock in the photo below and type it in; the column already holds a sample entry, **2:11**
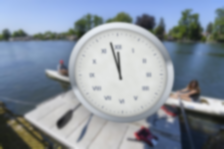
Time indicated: **11:58**
